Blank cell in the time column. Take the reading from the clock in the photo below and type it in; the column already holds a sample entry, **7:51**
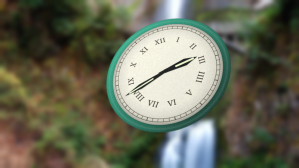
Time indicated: **2:42**
